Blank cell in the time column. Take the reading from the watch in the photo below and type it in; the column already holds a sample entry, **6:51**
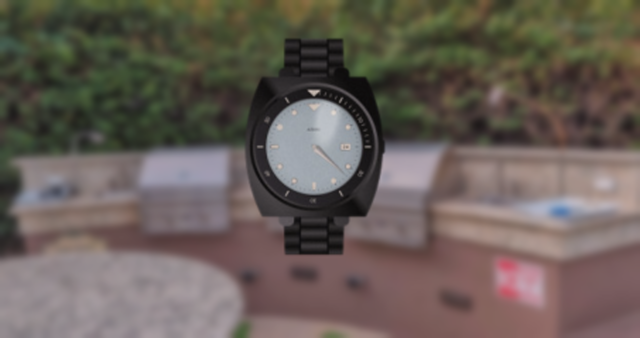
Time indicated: **4:22**
